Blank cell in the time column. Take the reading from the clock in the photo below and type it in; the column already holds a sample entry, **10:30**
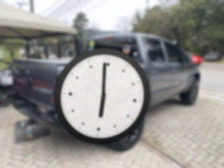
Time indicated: **5:59**
